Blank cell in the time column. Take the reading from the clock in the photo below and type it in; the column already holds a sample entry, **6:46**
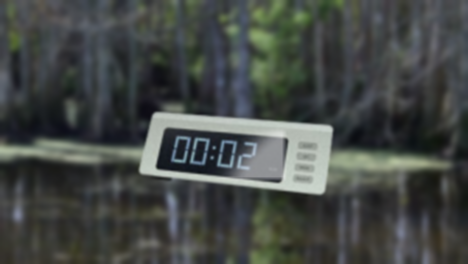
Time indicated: **0:02**
